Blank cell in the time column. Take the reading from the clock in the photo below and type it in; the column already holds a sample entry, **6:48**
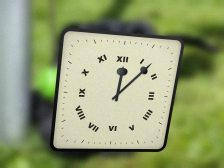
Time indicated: **12:07**
